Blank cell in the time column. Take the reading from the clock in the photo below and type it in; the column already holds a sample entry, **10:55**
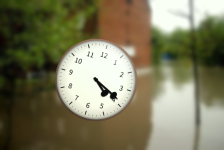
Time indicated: **4:19**
